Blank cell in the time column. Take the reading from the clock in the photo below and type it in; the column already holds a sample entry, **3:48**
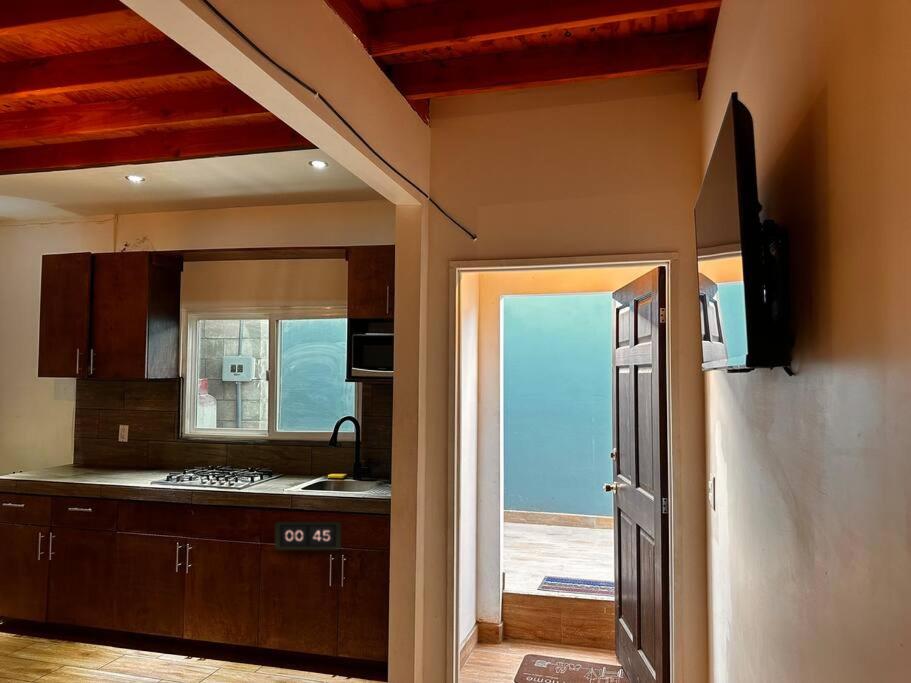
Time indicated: **0:45**
